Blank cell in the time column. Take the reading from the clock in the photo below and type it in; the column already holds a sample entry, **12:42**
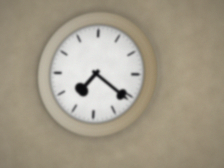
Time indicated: **7:21**
